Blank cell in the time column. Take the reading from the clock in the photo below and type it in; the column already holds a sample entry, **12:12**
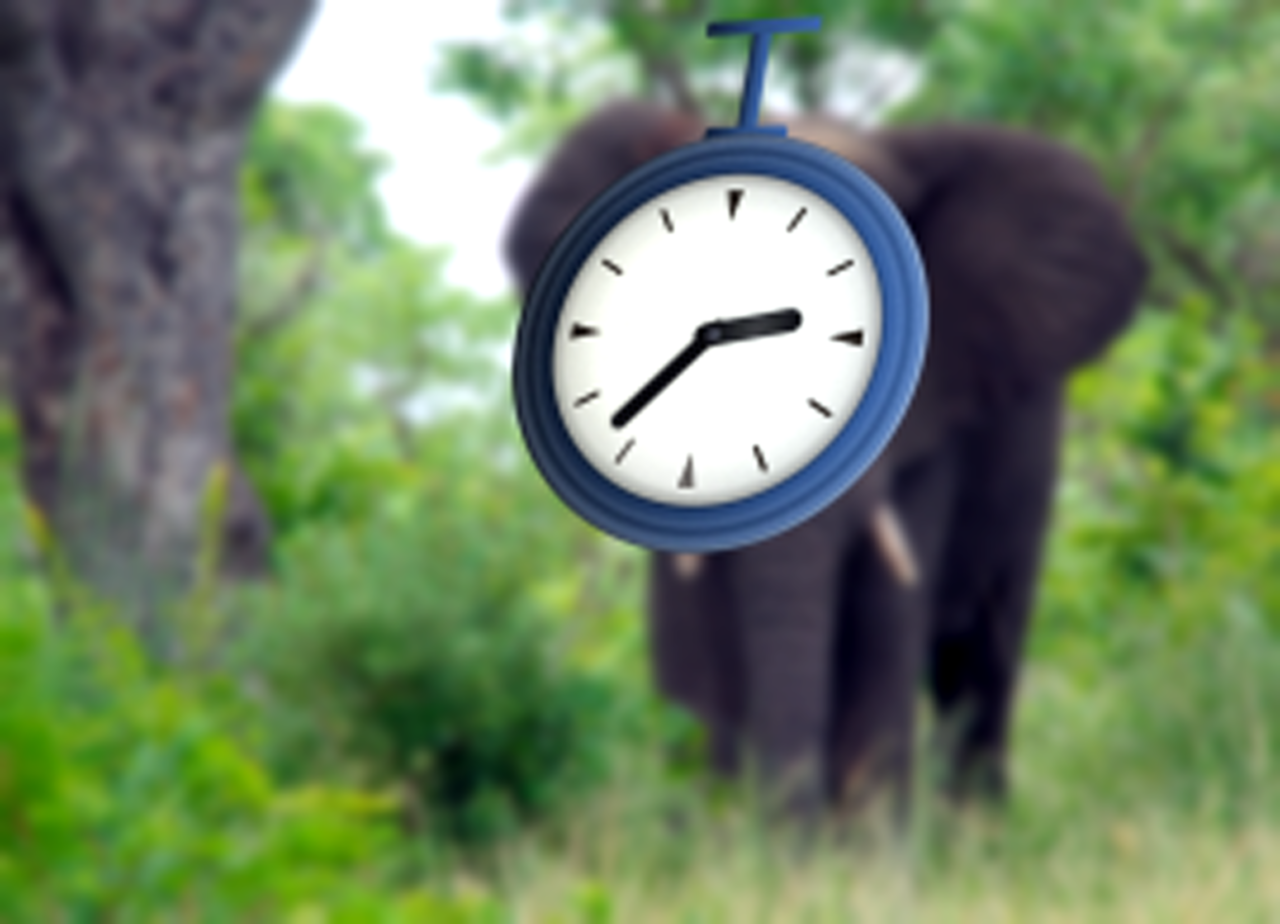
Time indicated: **2:37**
